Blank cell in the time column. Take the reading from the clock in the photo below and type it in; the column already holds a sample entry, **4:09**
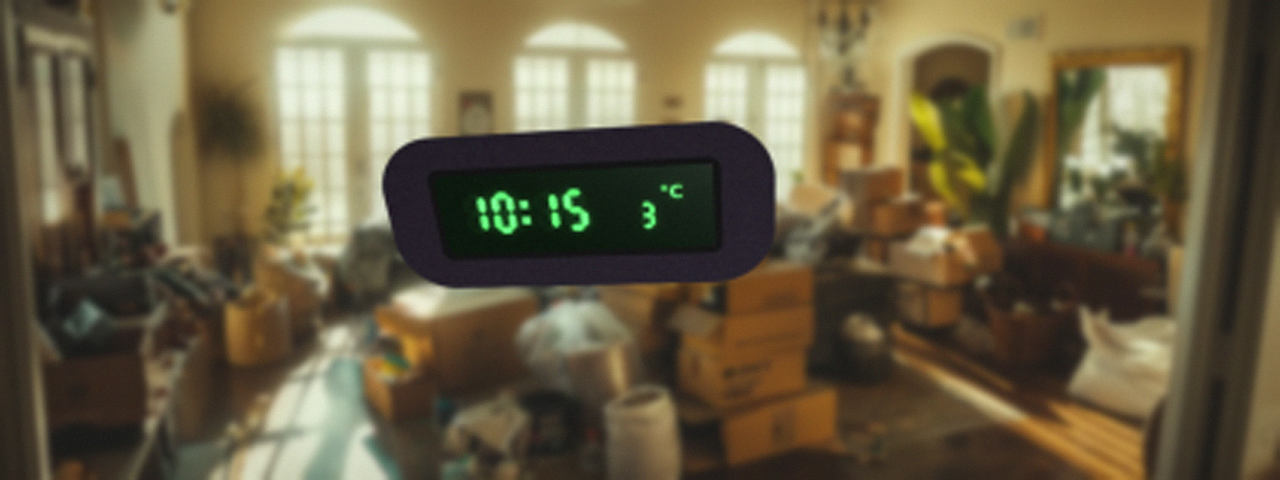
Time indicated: **10:15**
